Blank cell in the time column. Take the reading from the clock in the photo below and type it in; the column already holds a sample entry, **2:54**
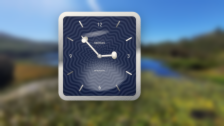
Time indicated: **2:53**
